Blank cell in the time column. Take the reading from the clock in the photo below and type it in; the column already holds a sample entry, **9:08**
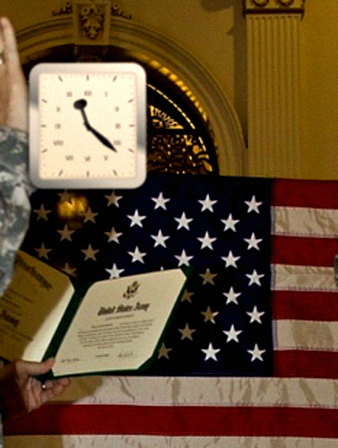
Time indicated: **11:22**
